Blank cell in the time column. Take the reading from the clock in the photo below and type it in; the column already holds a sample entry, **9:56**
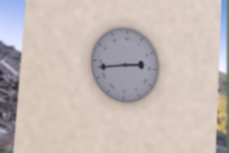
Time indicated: **2:43**
